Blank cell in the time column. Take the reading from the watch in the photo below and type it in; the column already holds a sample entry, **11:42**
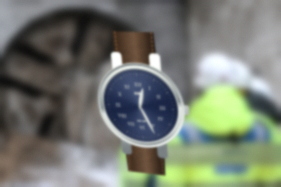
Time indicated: **12:26**
